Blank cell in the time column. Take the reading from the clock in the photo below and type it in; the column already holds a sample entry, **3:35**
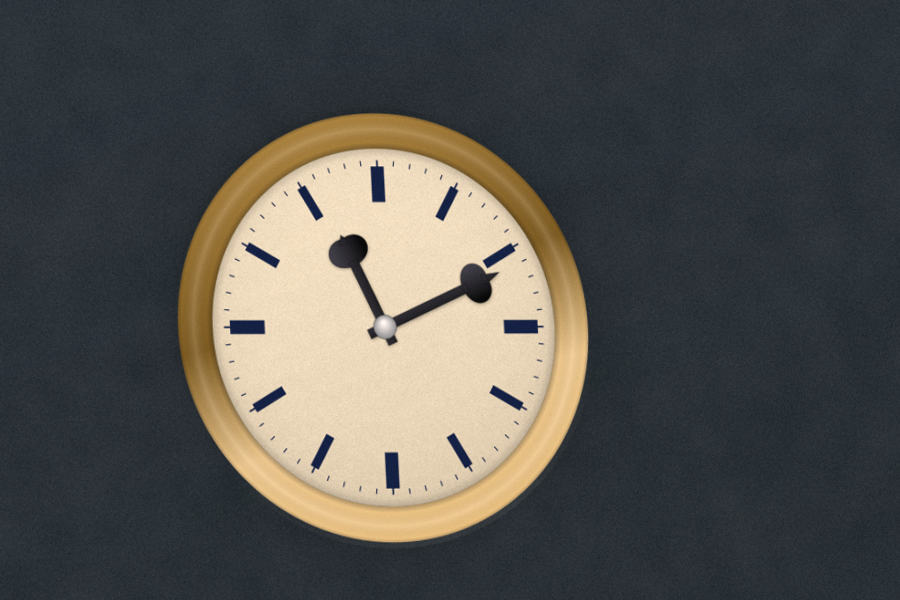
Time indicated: **11:11**
